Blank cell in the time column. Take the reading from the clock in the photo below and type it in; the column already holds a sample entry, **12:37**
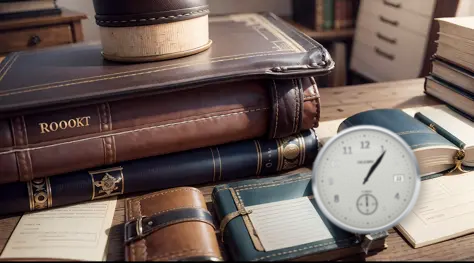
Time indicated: **1:06**
